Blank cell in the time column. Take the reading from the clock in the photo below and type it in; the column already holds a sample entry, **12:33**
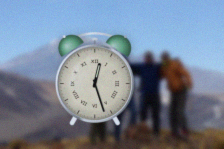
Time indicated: **12:27**
